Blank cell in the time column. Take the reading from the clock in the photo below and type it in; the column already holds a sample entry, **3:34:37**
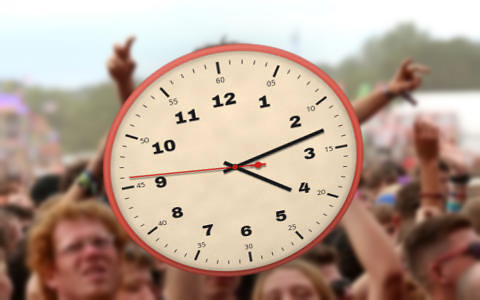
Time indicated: **4:12:46**
